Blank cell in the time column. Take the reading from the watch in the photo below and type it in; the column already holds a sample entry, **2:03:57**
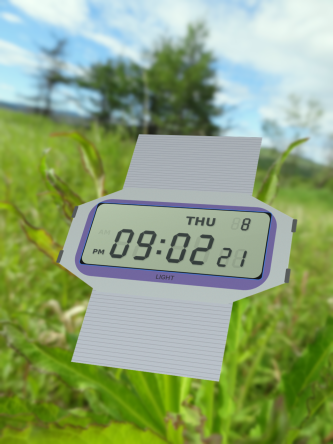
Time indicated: **9:02:21**
